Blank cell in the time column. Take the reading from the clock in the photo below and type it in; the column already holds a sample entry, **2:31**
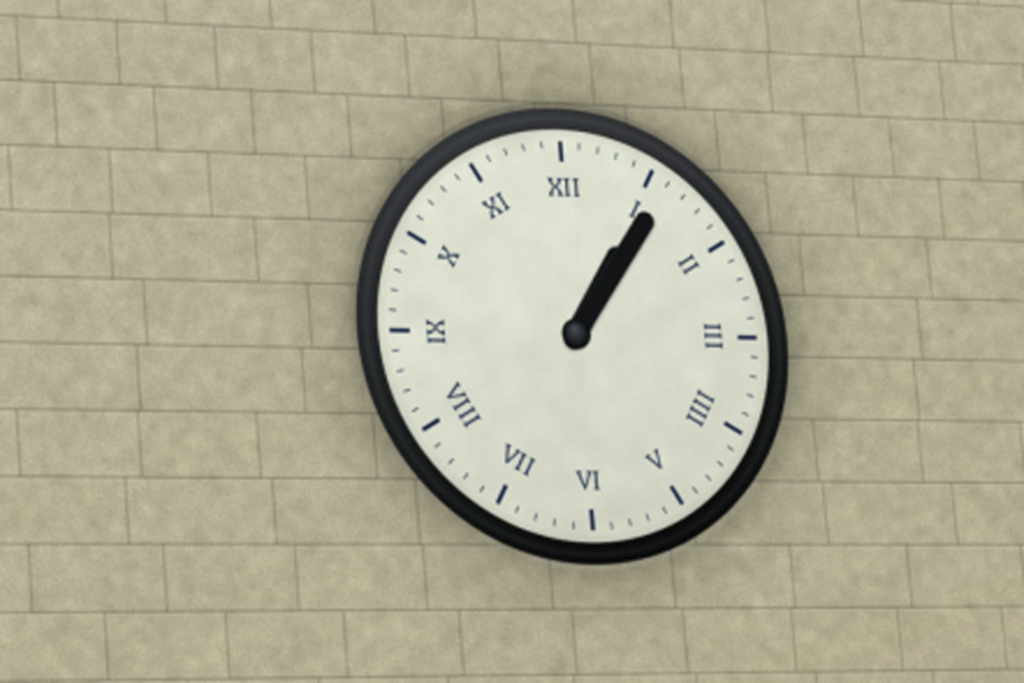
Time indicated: **1:06**
